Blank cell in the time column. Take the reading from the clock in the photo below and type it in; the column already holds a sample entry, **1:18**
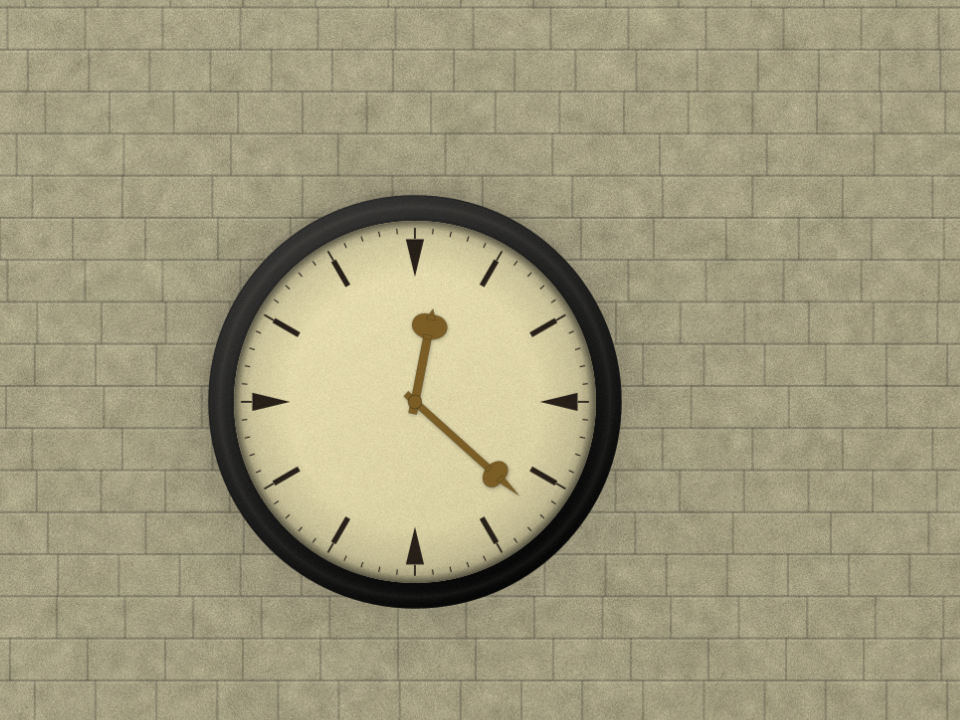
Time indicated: **12:22**
